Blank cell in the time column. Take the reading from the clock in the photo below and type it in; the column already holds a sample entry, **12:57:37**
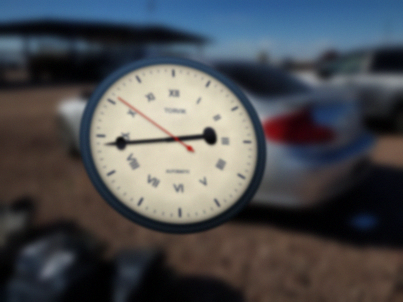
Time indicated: **2:43:51**
